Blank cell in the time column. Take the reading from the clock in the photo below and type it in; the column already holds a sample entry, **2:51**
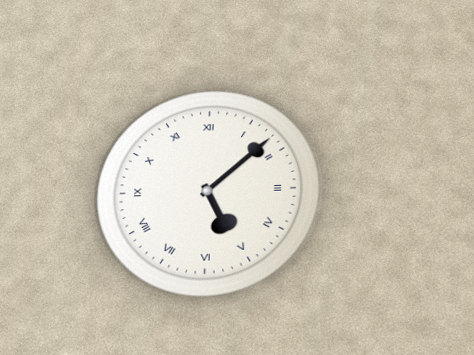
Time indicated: **5:08**
